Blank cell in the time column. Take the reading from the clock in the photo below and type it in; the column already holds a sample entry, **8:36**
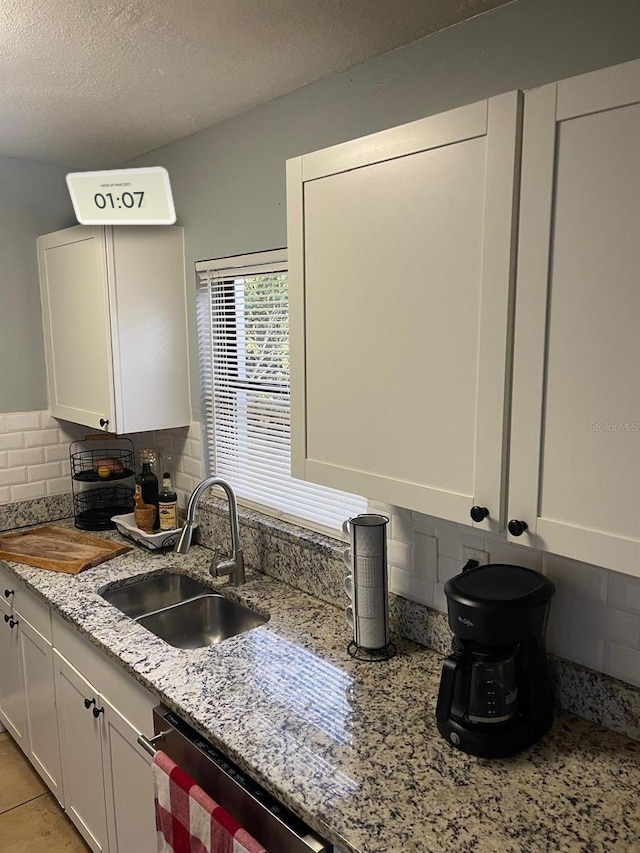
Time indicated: **1:07**
